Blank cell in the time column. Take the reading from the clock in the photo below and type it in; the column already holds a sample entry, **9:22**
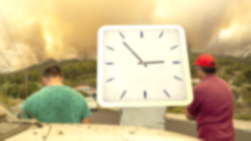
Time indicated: **2:54**
